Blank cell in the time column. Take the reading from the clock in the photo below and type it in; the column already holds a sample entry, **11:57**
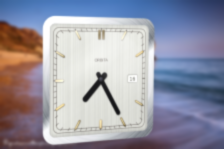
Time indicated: **7:25**
